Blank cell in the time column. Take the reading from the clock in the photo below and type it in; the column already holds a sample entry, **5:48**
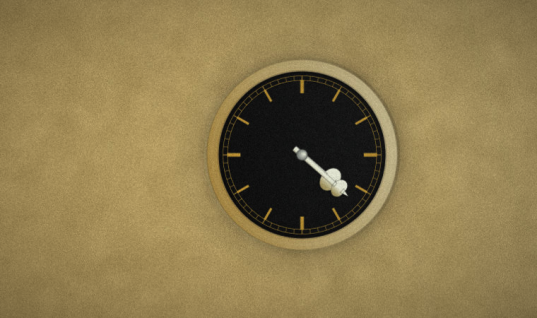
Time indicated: **4:22**
